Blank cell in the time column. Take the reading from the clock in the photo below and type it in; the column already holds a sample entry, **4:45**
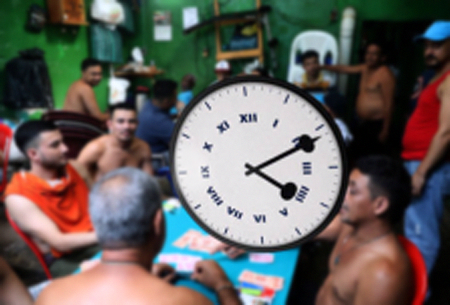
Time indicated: **4:11**
